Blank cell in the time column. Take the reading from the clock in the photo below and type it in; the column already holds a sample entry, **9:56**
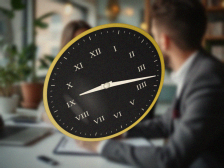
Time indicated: **9:18**
